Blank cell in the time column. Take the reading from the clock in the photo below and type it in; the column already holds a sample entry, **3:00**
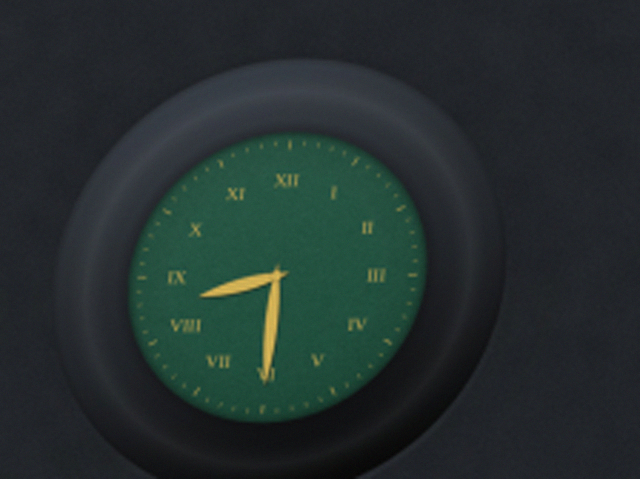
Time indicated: **8:30**
